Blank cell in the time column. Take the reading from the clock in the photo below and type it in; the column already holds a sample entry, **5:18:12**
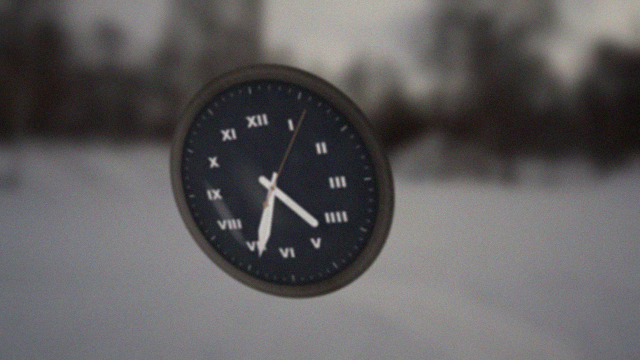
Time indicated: **4:34:06**
